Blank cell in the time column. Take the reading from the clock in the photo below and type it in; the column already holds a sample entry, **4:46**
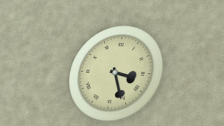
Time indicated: **3:26**
